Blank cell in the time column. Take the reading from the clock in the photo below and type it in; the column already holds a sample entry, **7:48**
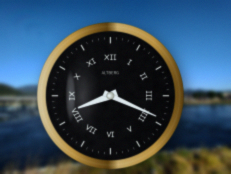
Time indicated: **8:19**
